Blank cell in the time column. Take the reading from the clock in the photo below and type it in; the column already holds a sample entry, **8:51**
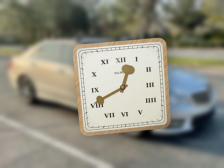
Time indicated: **12:41**
